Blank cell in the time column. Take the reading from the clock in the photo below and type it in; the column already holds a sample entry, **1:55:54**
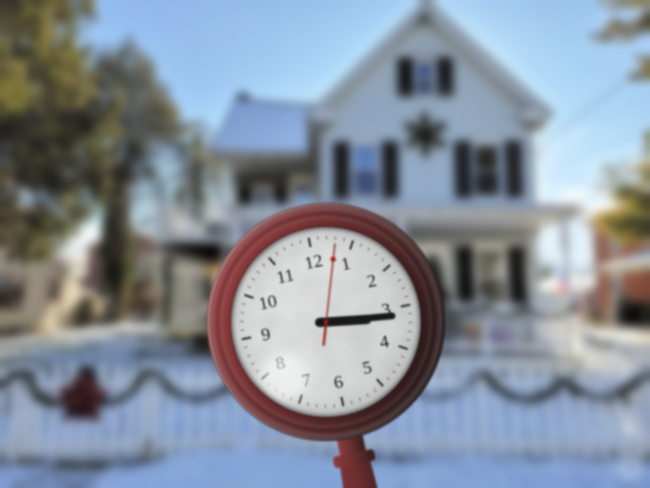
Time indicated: **3:16:03**
